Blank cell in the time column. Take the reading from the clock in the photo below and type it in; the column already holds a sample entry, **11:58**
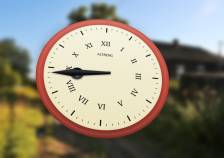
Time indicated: **8:44**
